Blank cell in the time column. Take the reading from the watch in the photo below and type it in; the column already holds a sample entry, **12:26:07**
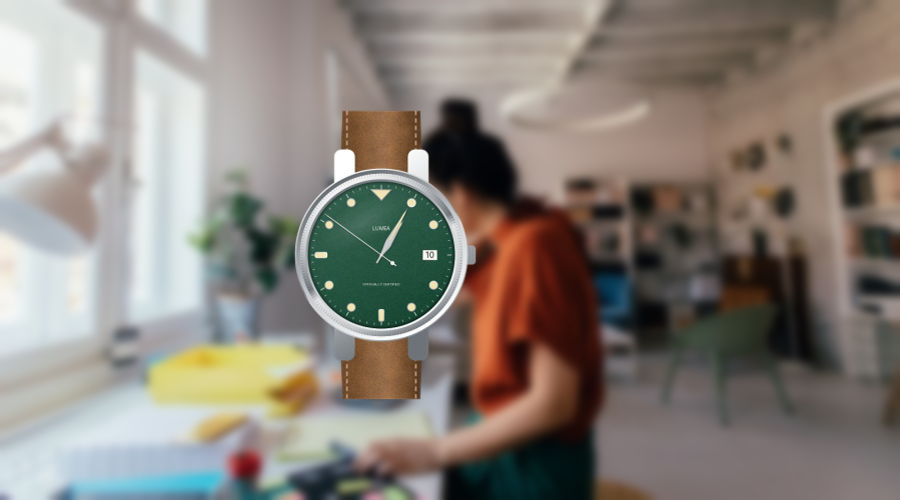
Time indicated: **1:04:51**
